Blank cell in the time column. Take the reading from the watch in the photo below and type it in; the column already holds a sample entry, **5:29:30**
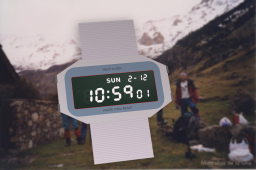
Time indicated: **10:59:01**
